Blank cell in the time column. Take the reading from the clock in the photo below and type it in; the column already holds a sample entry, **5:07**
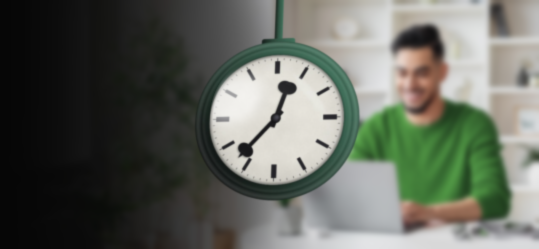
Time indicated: **12:37**
